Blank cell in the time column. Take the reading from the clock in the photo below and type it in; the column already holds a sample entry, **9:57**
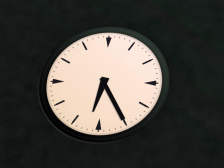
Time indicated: **6:25**
